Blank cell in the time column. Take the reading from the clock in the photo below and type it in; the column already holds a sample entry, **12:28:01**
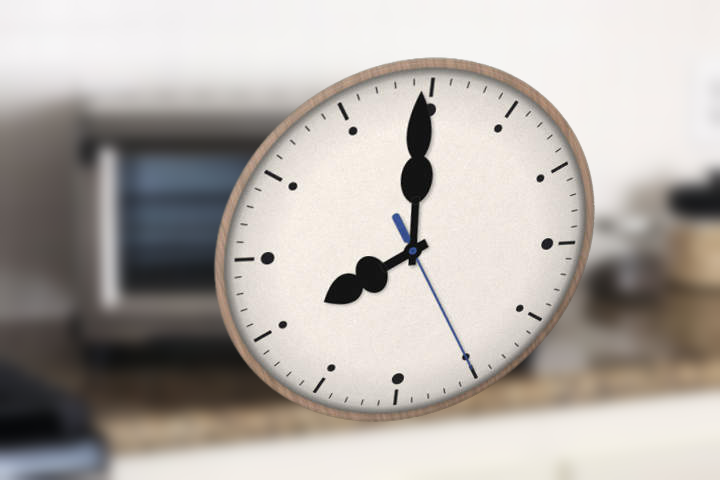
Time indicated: **7:59:25**
